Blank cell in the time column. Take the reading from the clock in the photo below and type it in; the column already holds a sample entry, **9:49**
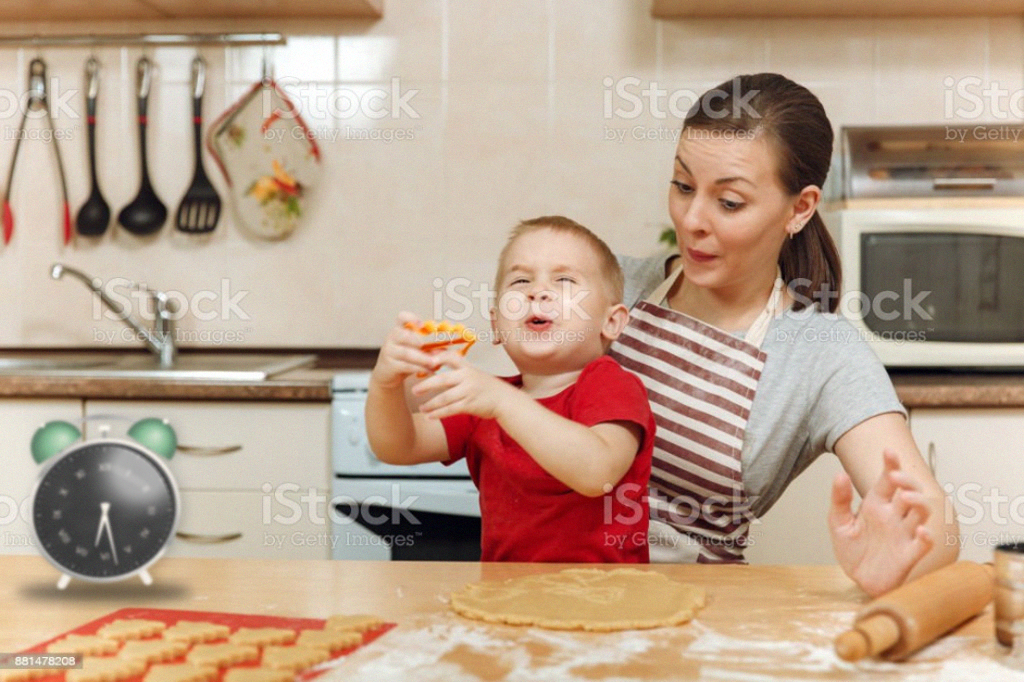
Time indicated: **6:28**
